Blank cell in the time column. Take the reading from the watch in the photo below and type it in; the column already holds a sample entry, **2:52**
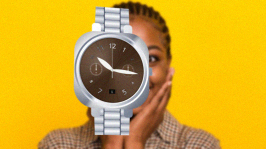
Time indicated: **10:16**
